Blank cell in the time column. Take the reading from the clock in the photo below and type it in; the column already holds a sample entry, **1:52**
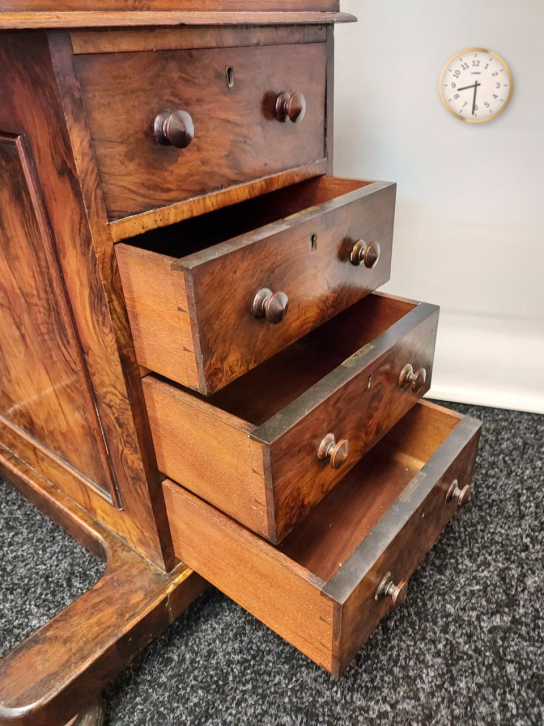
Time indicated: **8:31**
